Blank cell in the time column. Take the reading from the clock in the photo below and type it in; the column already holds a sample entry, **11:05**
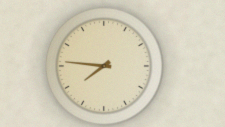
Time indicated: **7:46**
